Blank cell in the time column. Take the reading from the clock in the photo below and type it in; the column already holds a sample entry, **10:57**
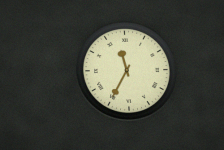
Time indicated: **11:35**
